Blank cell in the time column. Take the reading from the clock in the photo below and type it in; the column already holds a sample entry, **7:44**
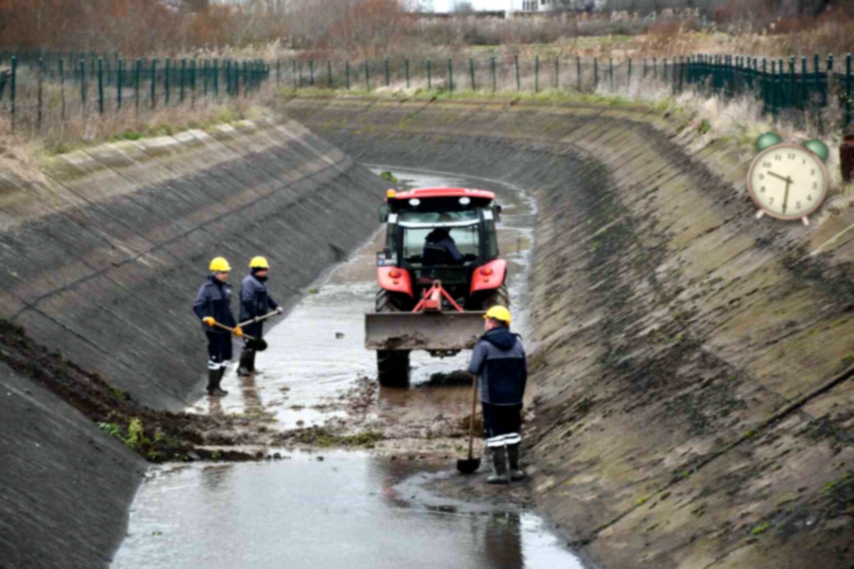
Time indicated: **9:30**
